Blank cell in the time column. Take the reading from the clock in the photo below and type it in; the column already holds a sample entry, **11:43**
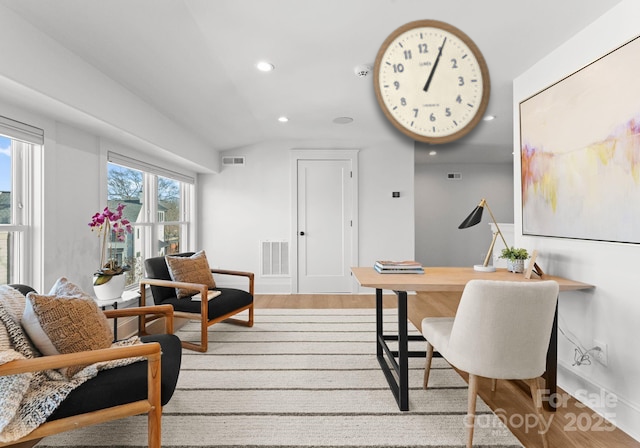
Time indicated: **1:05**
